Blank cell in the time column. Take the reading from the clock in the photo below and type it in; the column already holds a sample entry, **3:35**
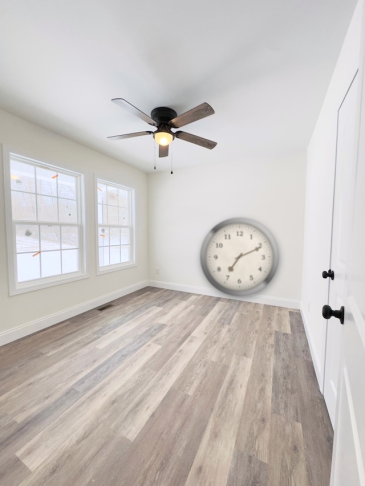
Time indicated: **7:11**
